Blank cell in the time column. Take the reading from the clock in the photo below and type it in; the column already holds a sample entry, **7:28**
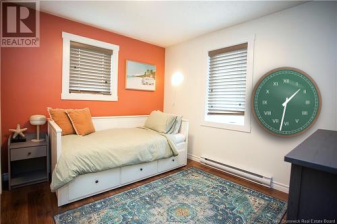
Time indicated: **1:32**
